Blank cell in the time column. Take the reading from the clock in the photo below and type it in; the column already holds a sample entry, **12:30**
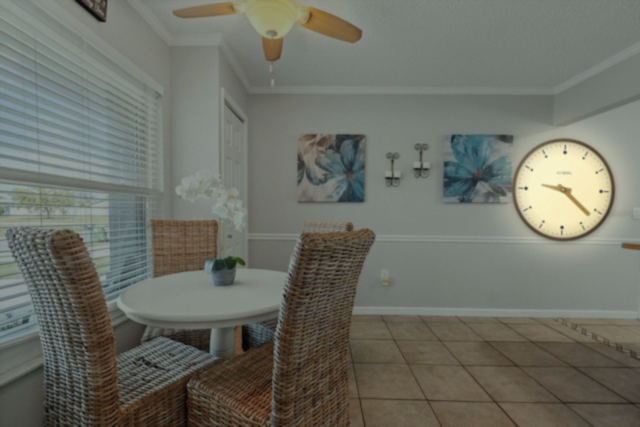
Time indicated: **9:22**
